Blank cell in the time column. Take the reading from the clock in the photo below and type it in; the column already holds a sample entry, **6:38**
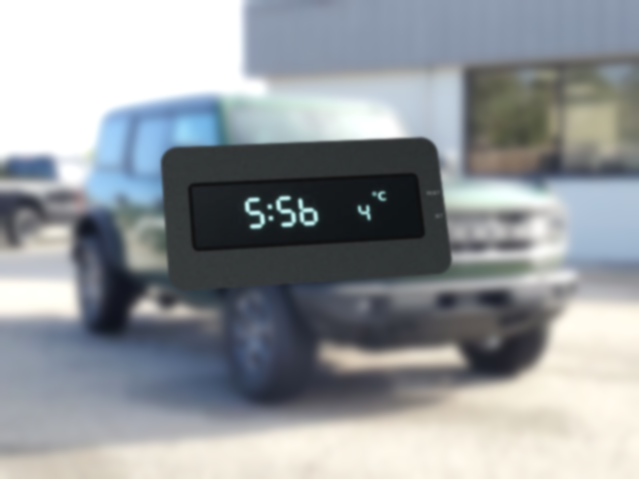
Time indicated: **5:56**
